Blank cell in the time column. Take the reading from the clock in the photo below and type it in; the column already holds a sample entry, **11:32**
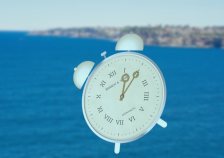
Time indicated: **1:10**
